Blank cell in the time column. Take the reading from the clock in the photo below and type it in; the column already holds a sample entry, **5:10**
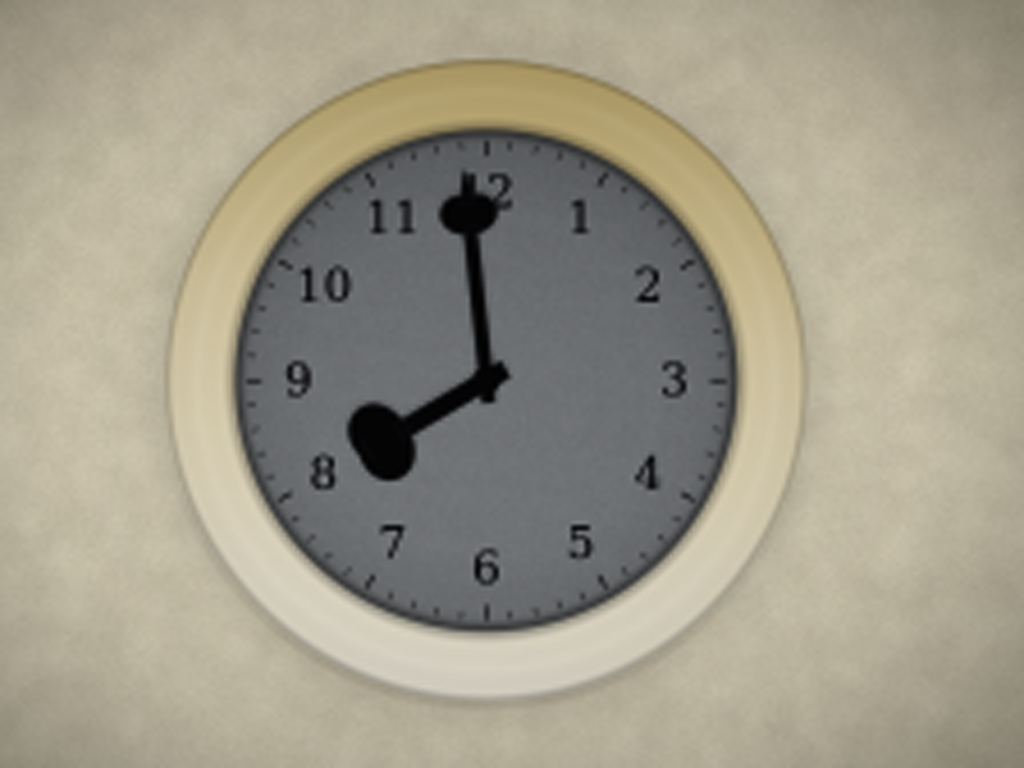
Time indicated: **7:59**
